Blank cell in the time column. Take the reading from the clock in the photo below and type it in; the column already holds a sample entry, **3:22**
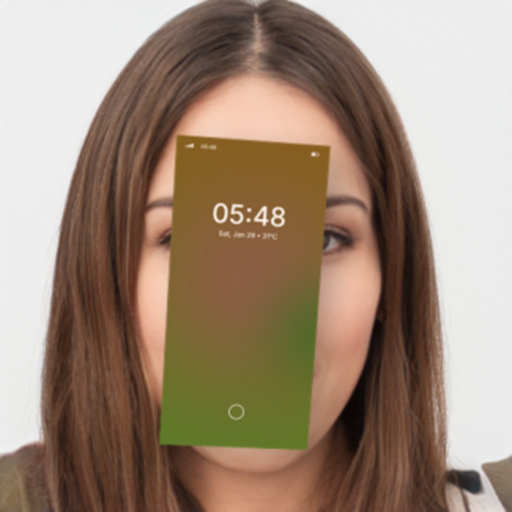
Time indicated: **5:48**
